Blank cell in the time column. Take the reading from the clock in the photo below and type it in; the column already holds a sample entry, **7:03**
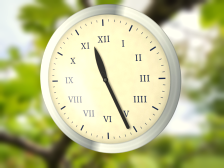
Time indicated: **11:26**
